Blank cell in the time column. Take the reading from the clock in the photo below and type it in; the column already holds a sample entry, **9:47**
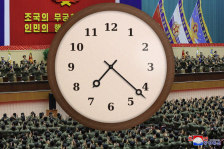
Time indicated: **7:22**
